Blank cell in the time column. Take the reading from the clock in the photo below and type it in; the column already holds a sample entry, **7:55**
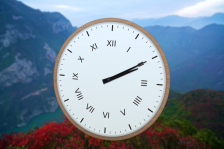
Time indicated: **2:10**
